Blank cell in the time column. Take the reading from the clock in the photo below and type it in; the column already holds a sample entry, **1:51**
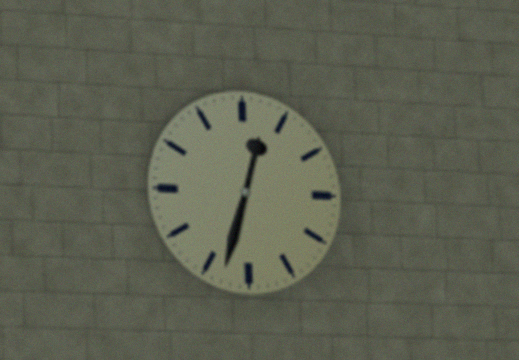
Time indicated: **12:33**
